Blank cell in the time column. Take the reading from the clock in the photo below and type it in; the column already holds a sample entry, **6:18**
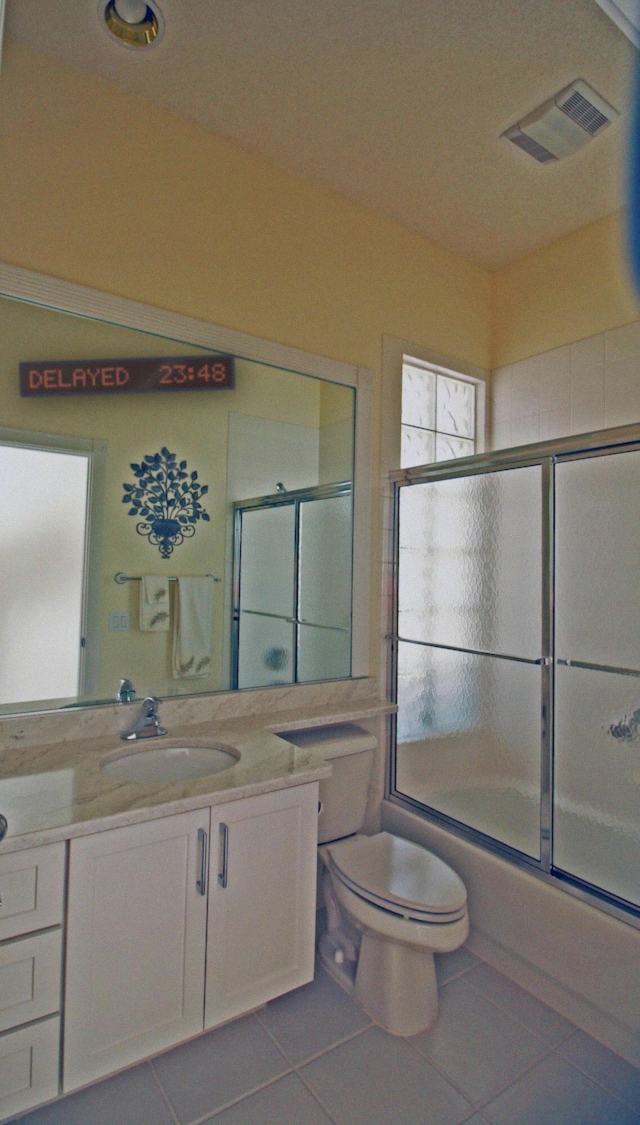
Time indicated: **23:48**
